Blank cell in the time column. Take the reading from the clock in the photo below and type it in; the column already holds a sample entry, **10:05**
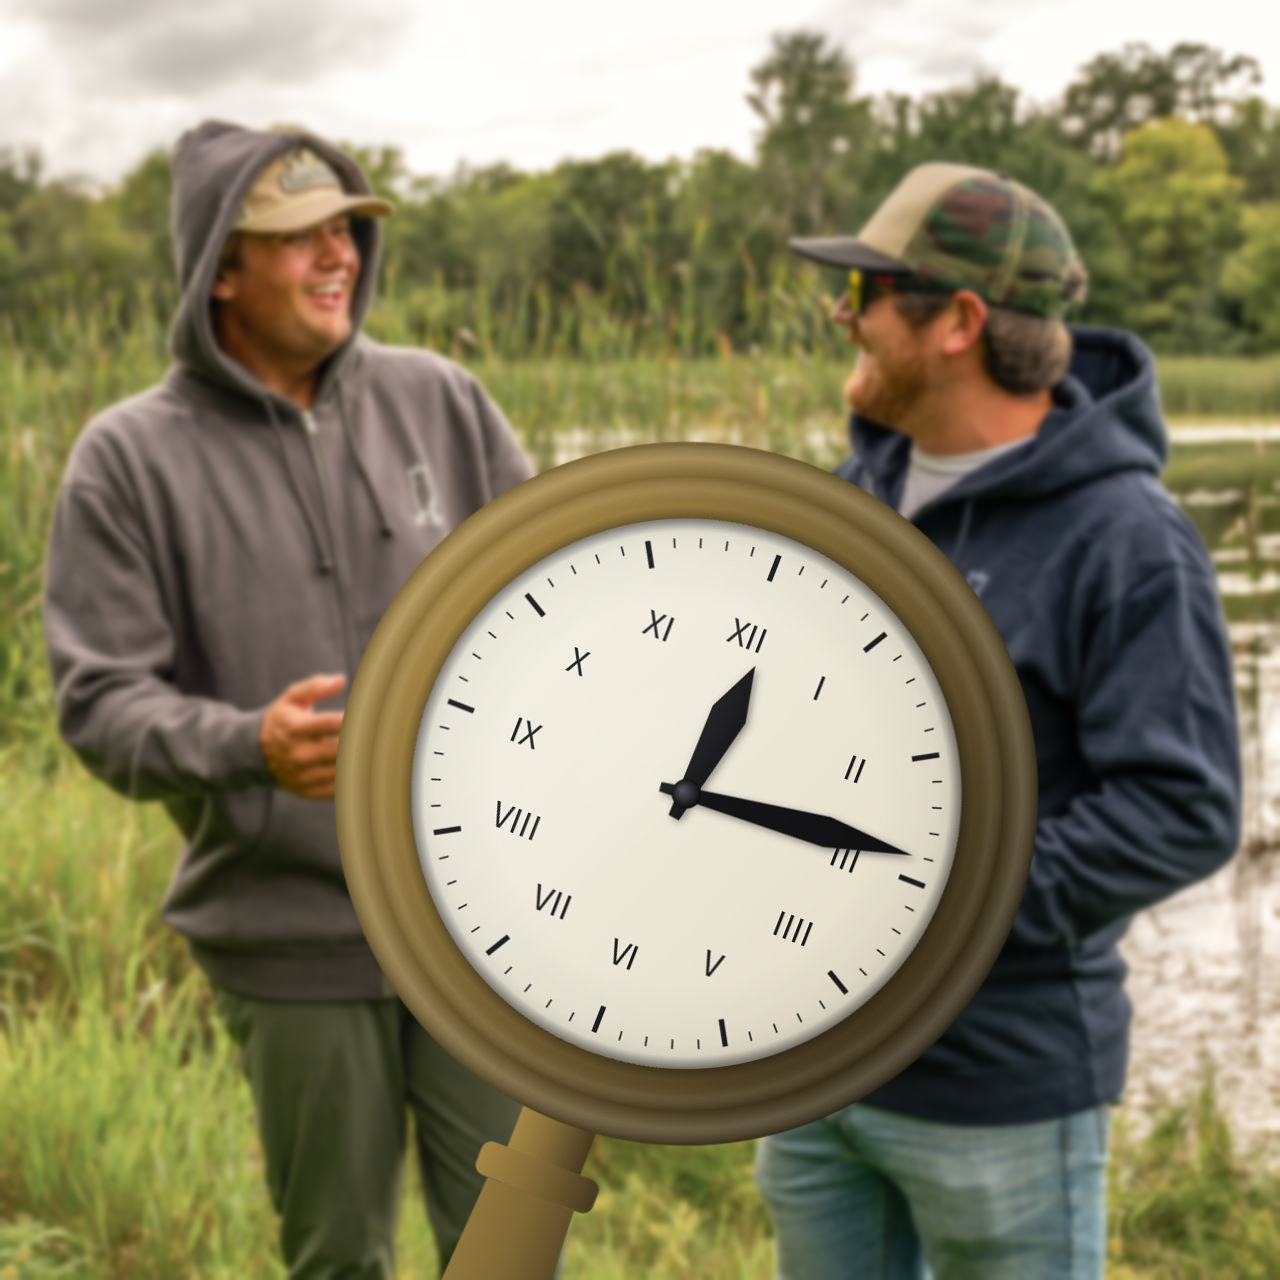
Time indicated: **12:14**
